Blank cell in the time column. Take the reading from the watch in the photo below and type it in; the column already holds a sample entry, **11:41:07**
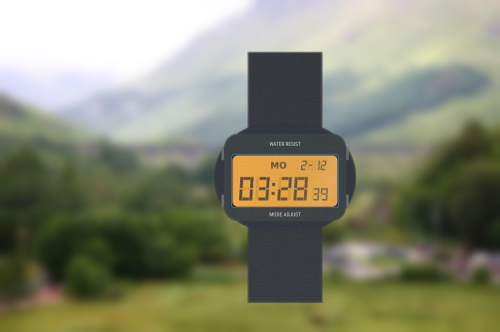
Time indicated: **3:28:39**
